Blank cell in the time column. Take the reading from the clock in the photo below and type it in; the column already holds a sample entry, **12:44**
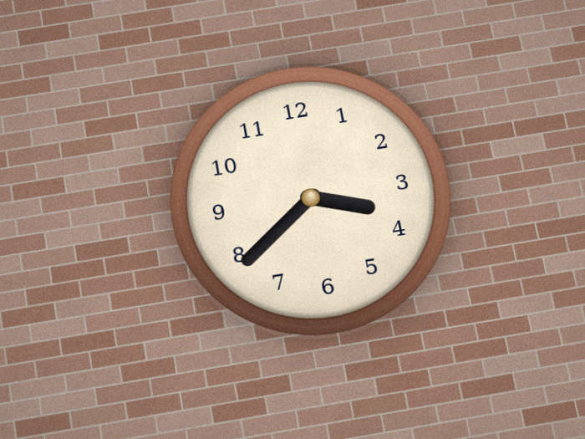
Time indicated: **3:39**
